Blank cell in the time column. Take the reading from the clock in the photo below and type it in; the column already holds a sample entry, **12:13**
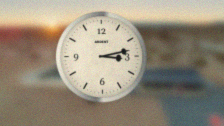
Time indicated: **3:13**
